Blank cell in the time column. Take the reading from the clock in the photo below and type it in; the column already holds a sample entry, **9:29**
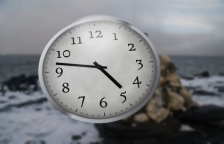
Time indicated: **4:47**
